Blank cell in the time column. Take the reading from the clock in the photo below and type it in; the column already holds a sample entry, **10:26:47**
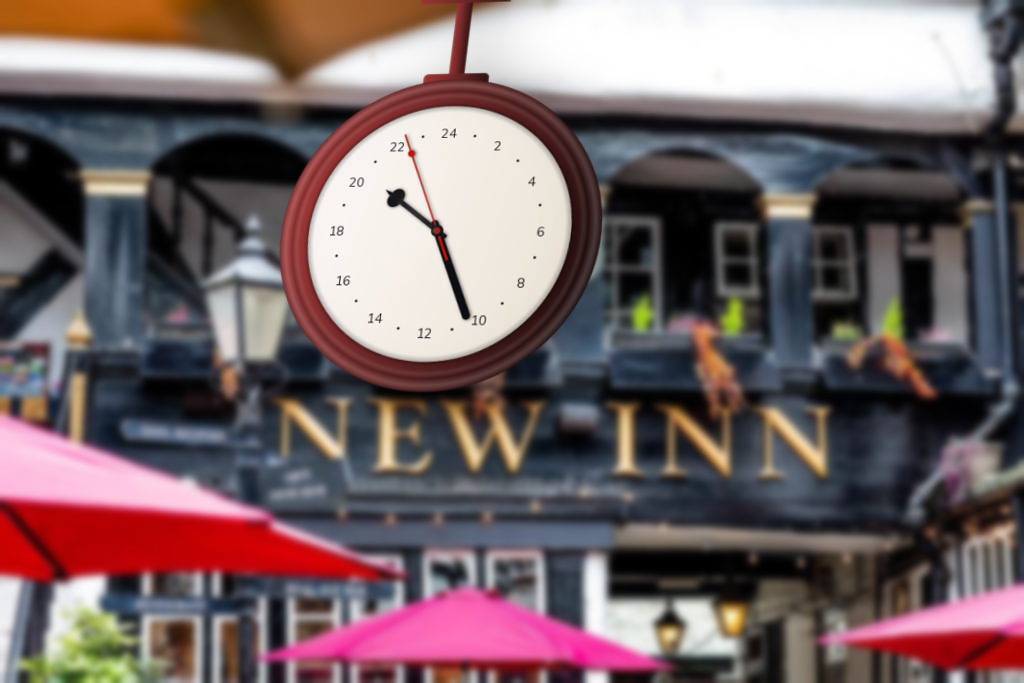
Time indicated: **20:25:56**
